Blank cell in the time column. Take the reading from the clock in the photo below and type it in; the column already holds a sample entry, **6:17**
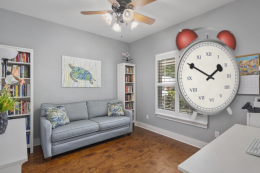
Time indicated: **1:50**
